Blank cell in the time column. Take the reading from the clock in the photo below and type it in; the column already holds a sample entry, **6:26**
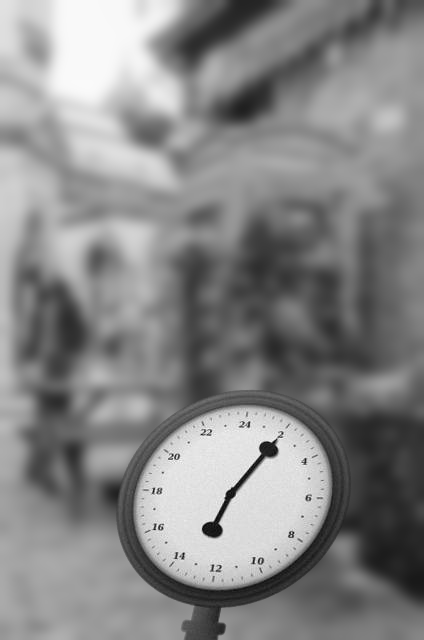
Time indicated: **13:05**
